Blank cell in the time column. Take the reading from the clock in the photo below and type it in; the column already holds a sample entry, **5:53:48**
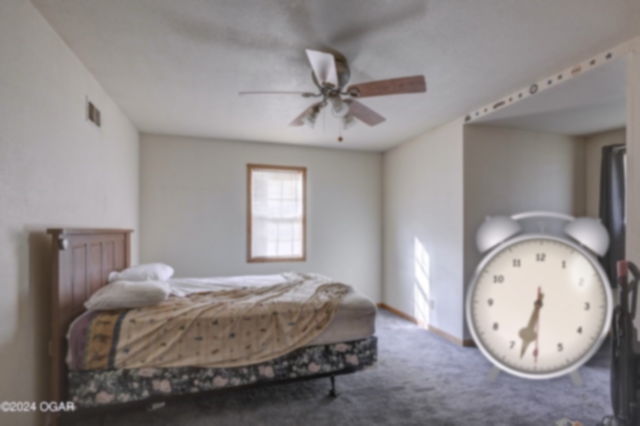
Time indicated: **6:32:30**
